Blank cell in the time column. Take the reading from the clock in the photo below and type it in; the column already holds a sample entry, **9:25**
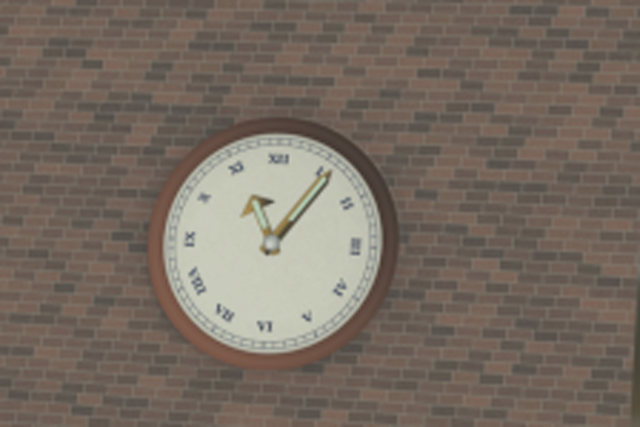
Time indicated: **11:06**
